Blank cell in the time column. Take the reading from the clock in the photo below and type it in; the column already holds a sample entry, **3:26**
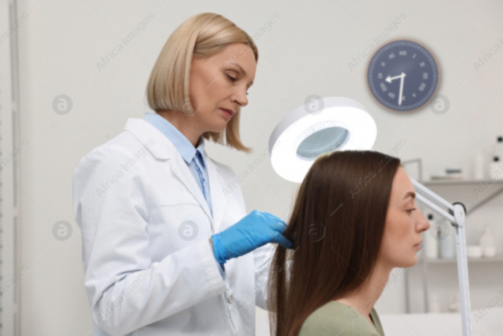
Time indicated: **8:31**
